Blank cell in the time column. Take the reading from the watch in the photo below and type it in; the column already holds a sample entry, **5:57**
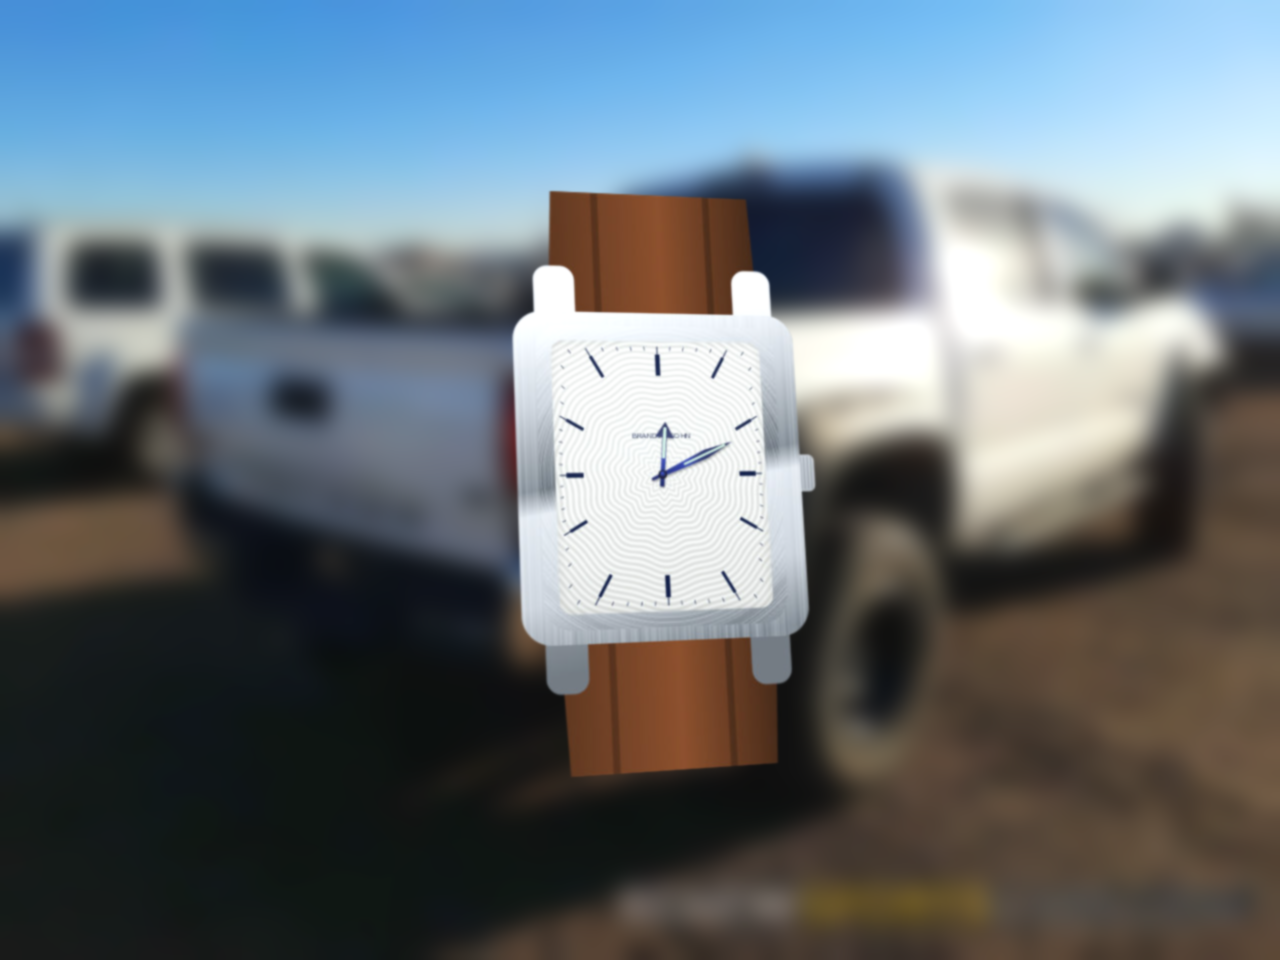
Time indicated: **12:11**
